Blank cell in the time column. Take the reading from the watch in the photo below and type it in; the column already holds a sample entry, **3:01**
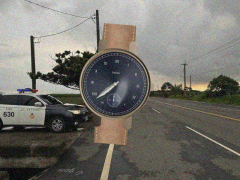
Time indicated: **7:38**
